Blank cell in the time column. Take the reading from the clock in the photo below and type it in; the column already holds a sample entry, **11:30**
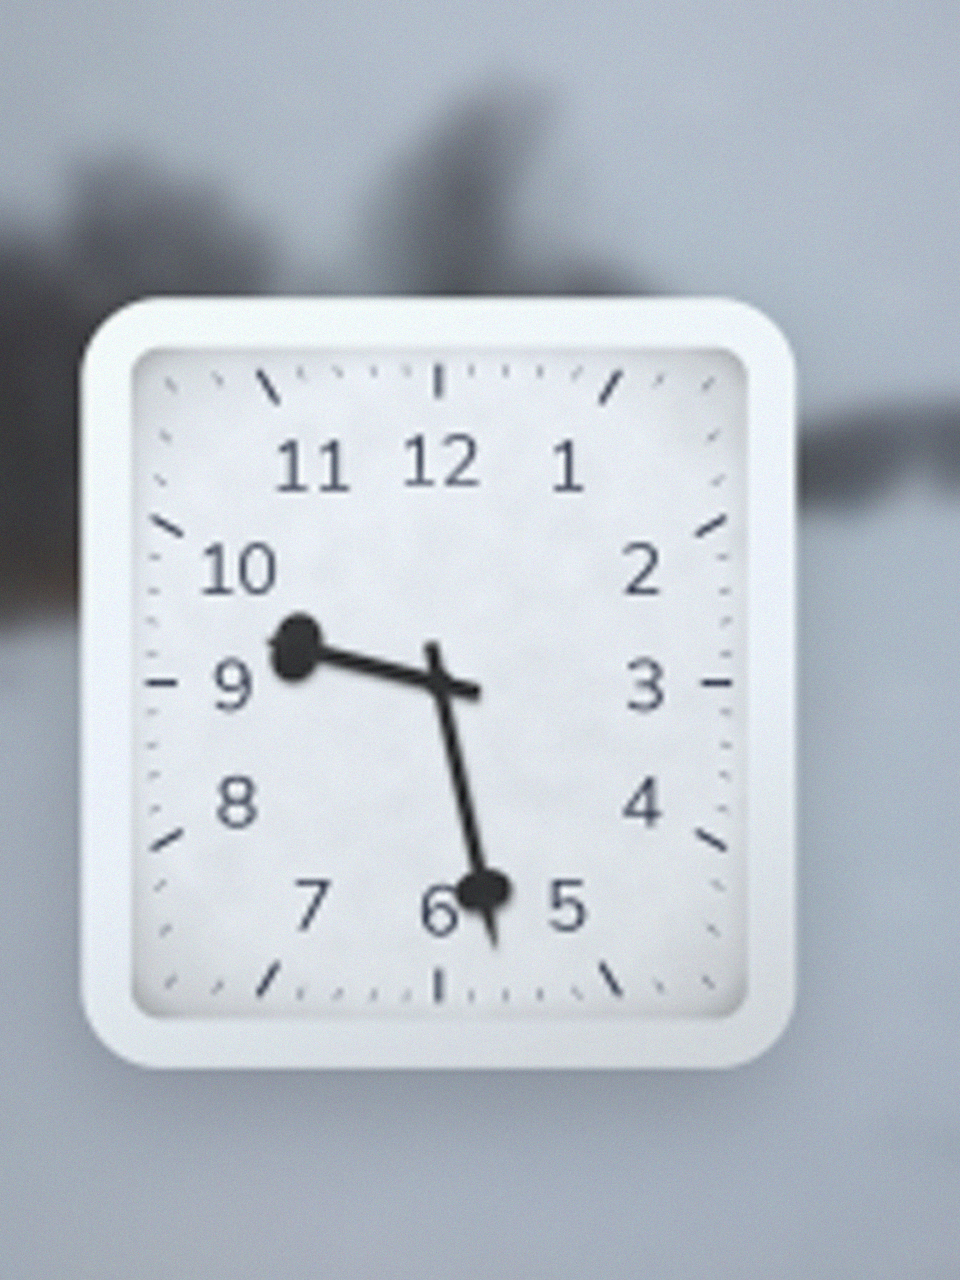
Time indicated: **9:28**
